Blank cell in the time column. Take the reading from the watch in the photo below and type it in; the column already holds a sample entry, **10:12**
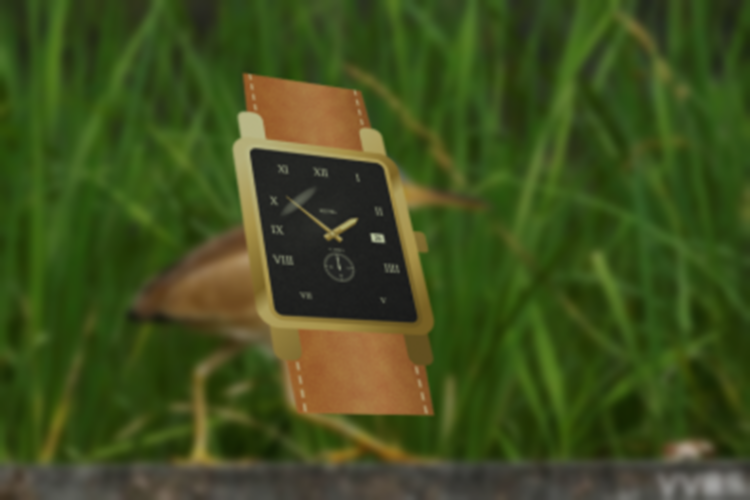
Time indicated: **1:52**
